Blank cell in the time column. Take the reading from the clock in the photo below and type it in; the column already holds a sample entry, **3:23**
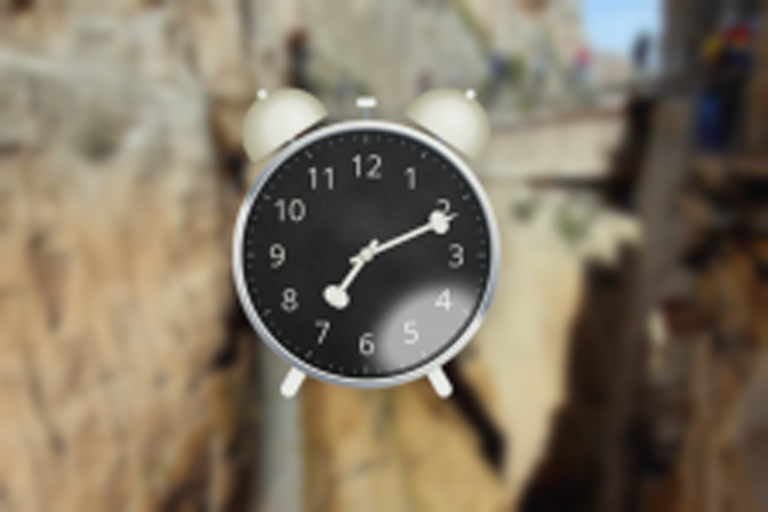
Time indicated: **7:11**
